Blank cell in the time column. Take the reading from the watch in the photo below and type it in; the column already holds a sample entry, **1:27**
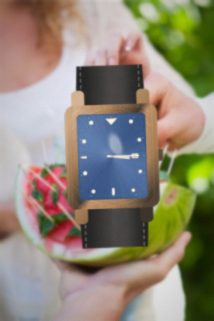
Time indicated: **3:15**
